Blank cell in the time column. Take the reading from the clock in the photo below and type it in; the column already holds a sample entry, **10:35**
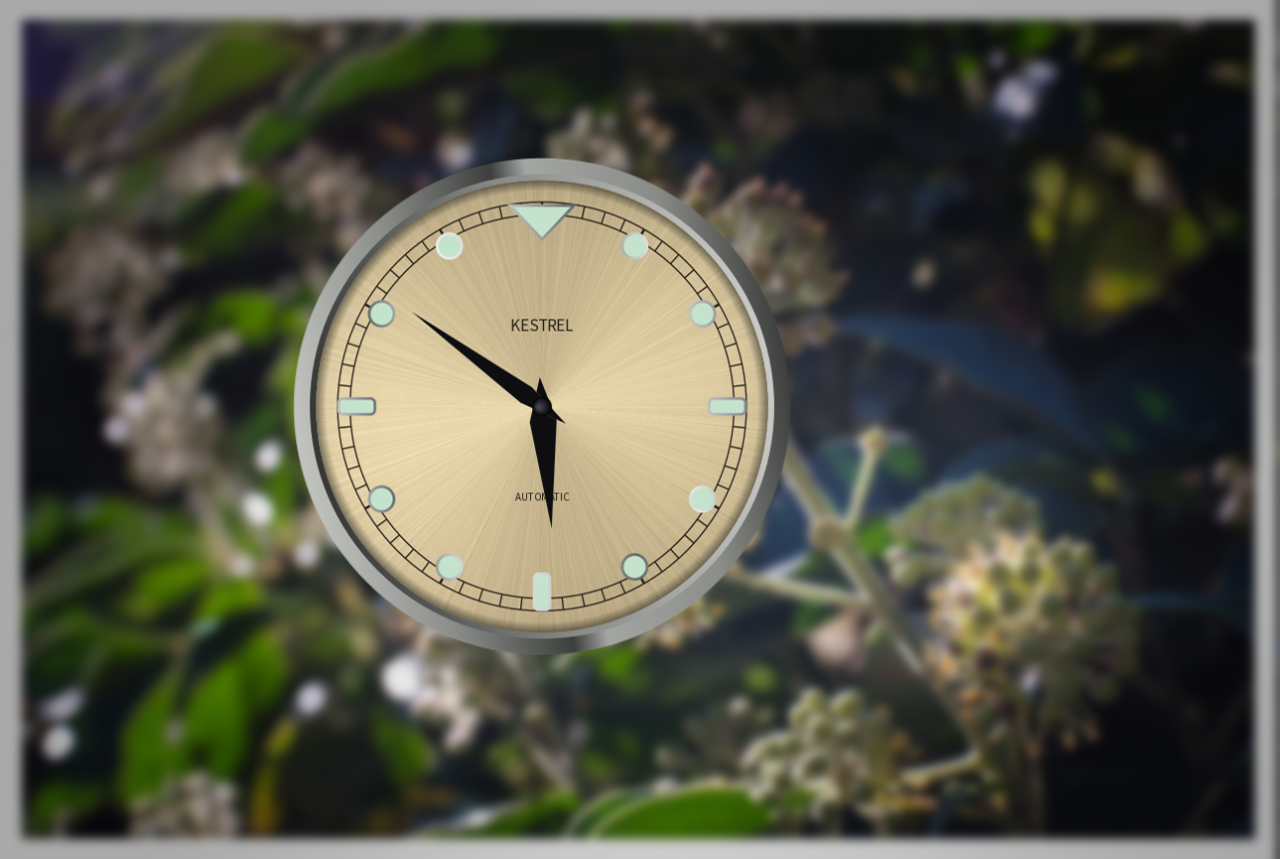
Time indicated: **5:51**
